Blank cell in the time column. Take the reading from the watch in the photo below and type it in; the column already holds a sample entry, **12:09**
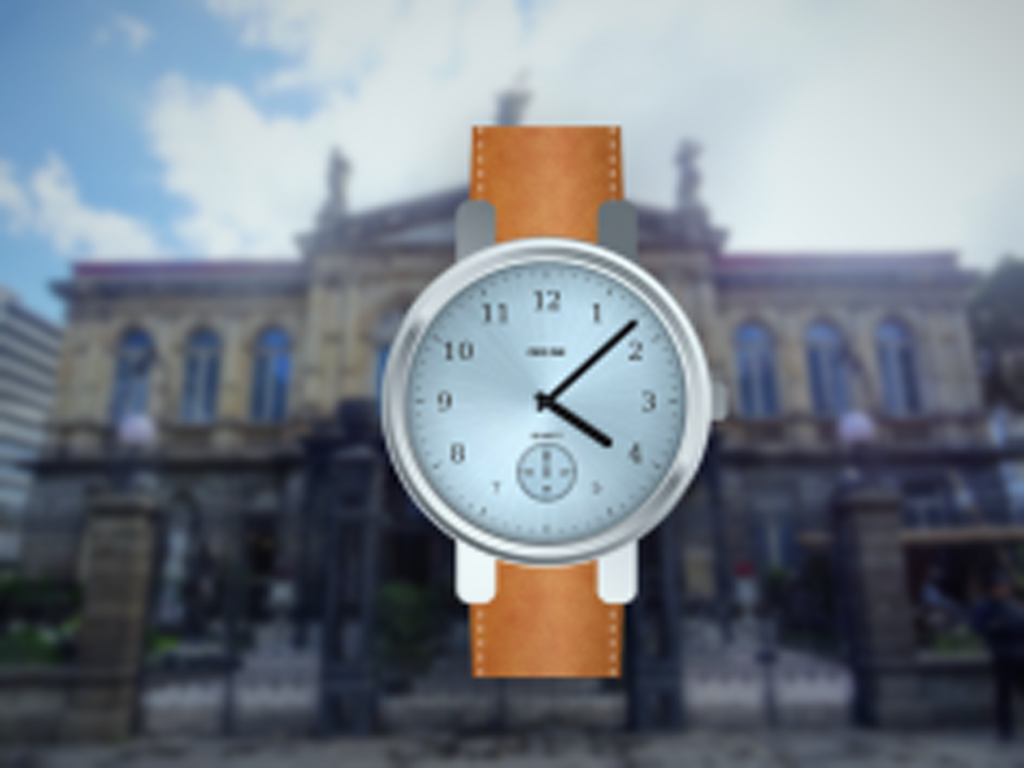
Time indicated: **4:08**
